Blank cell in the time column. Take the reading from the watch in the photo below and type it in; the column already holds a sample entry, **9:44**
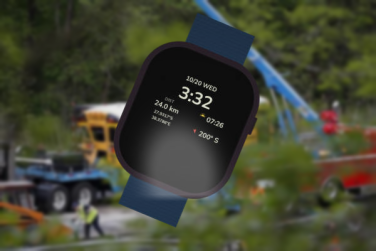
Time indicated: **3:32**
